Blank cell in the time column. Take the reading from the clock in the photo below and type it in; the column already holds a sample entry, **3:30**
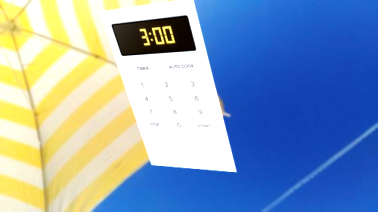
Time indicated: **3:00**
